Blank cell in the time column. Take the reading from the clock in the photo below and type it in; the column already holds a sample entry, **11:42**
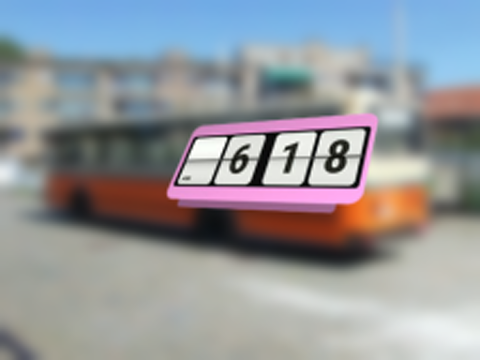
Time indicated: **6:18**
